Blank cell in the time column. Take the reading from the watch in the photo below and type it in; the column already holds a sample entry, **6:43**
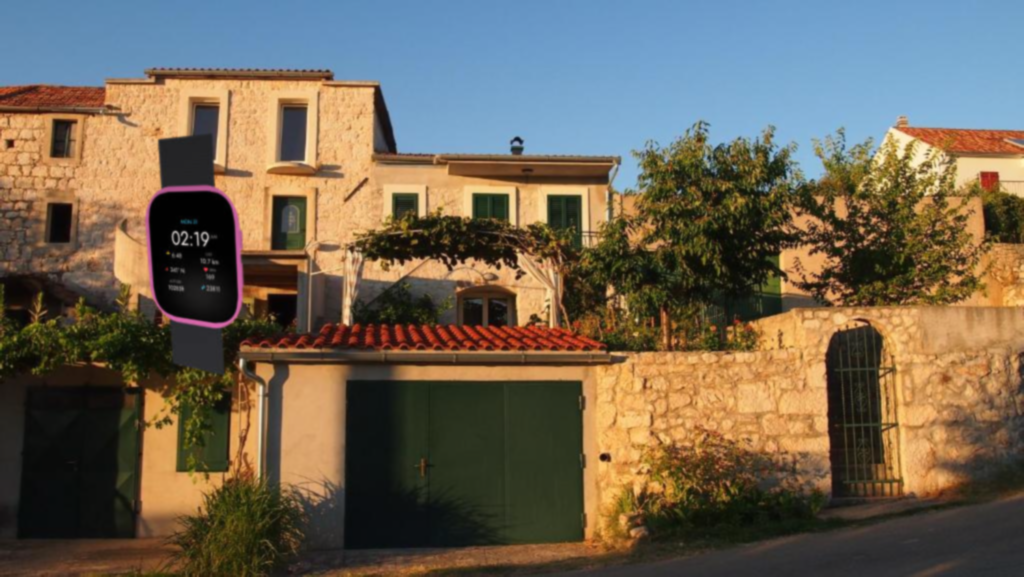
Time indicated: **2:19**
